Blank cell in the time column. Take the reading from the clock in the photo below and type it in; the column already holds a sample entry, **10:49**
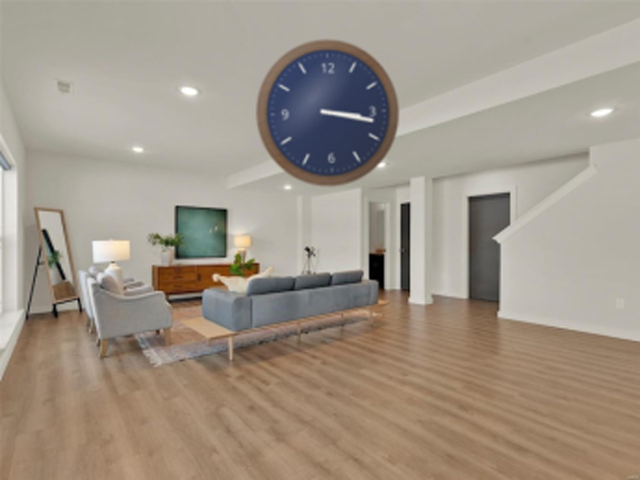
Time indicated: **3:17**
